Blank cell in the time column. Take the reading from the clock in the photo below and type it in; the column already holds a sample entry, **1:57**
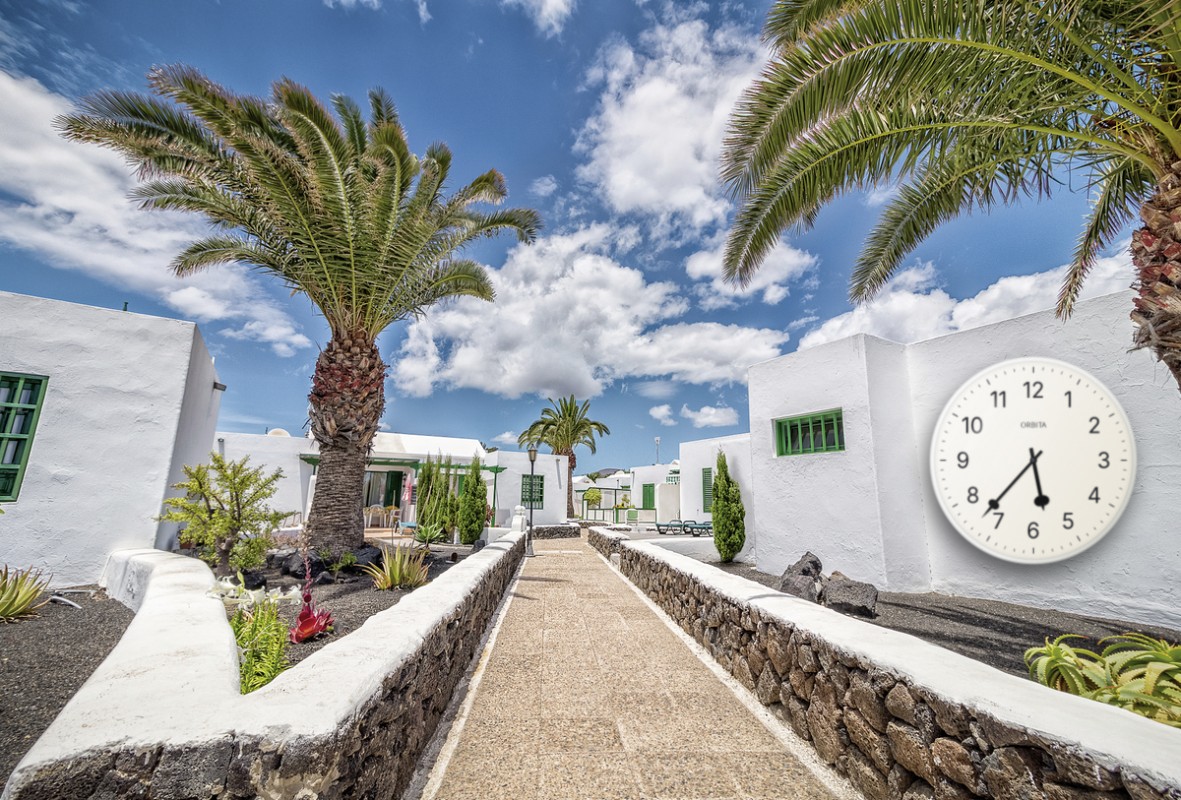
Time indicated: **5:37**
